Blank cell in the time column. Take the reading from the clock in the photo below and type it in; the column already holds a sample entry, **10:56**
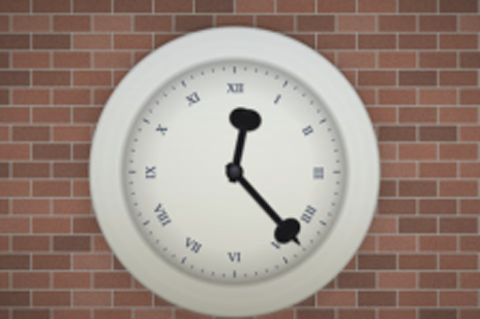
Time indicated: **12:23**
